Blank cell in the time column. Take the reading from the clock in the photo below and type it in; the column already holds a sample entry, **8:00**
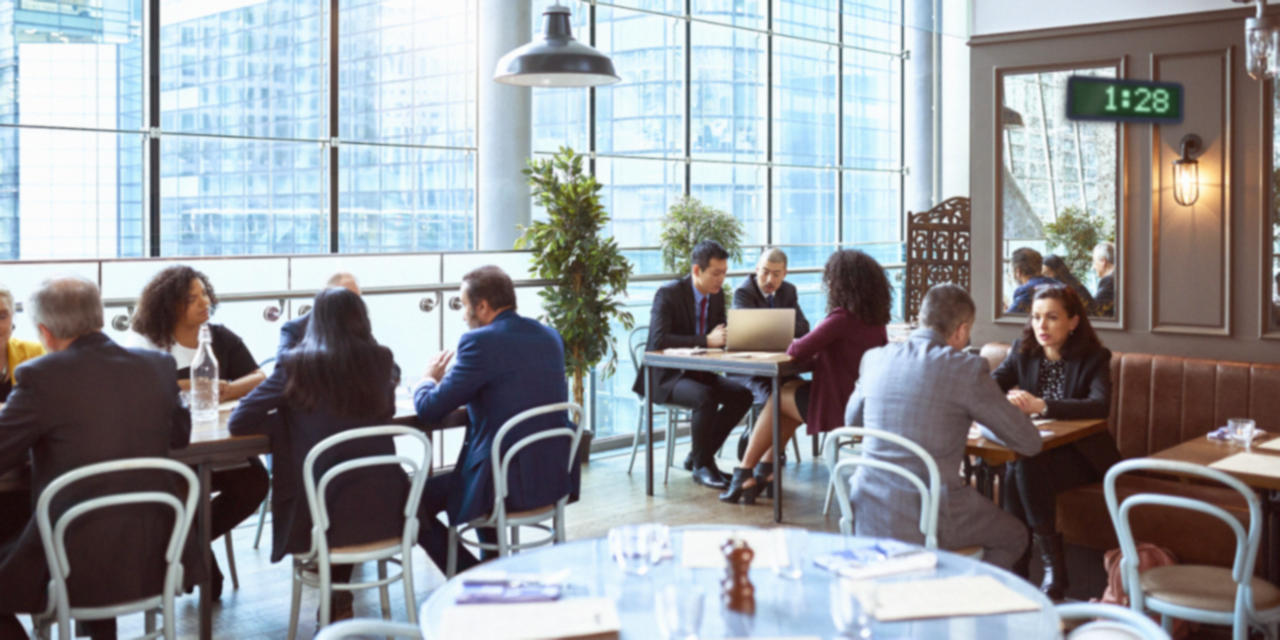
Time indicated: **1:28**
